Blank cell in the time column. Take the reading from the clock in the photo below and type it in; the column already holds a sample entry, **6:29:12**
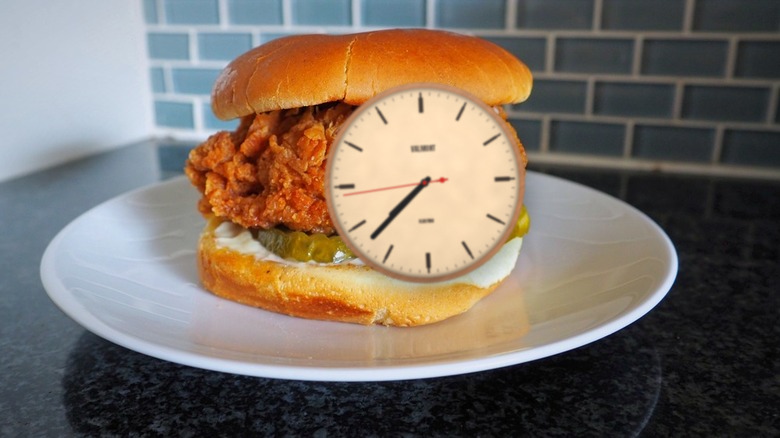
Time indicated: **7:37:44**
